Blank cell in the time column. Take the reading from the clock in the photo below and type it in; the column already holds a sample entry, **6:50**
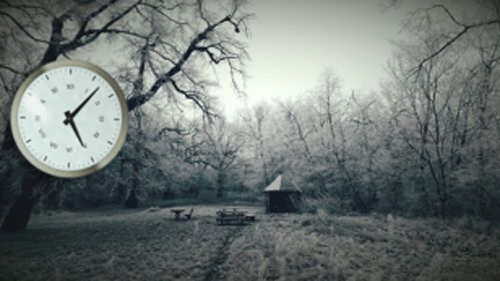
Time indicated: **5:07**
